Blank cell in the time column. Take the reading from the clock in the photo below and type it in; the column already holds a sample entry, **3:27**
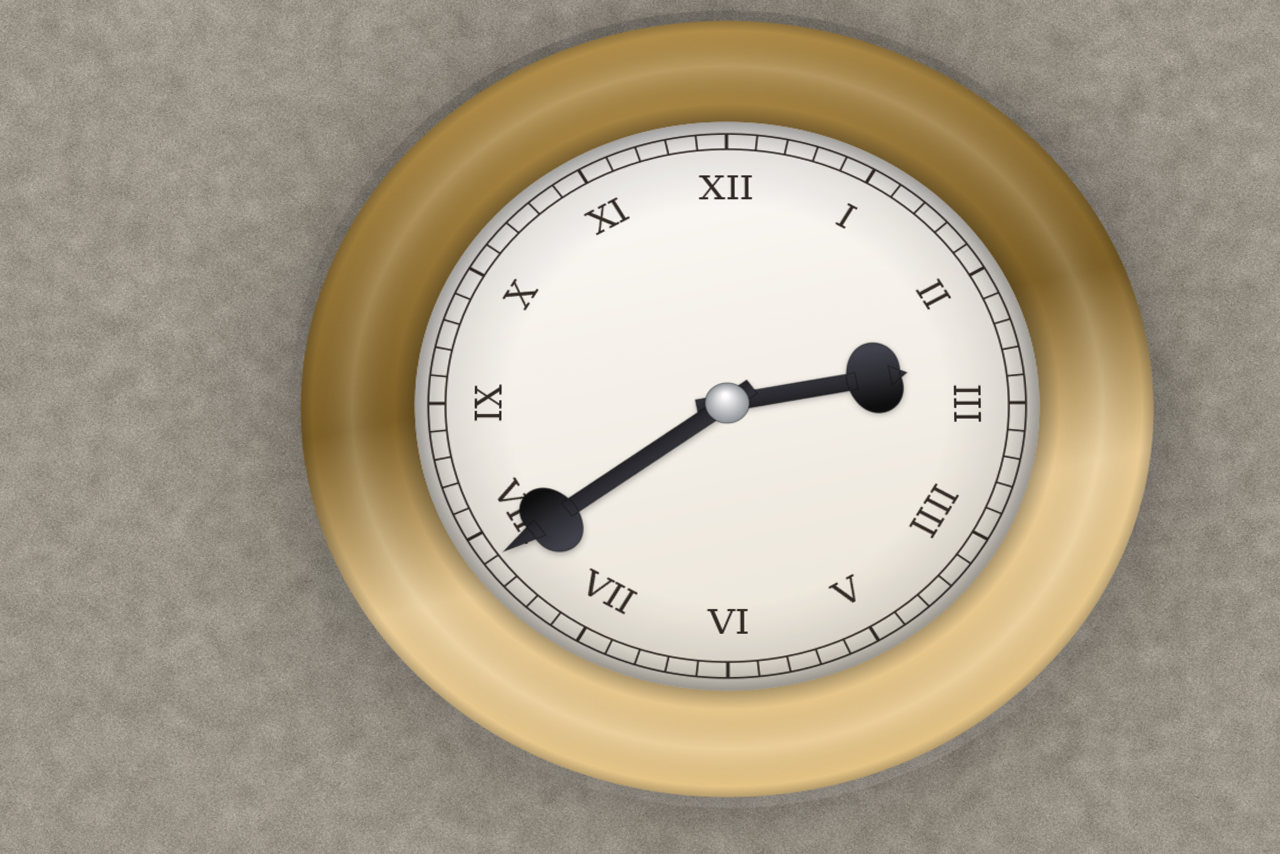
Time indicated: **2:39**
